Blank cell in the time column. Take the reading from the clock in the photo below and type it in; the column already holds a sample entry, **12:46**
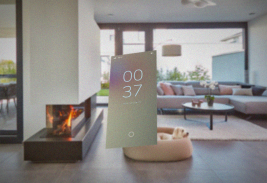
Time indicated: **0:37**
